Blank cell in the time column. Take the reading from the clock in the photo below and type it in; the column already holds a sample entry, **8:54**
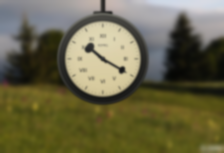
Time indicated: **10:20**
